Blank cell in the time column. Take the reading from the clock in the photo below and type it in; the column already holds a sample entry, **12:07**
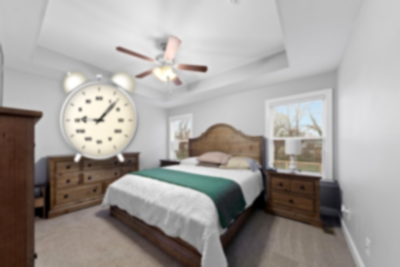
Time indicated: **9:07**
